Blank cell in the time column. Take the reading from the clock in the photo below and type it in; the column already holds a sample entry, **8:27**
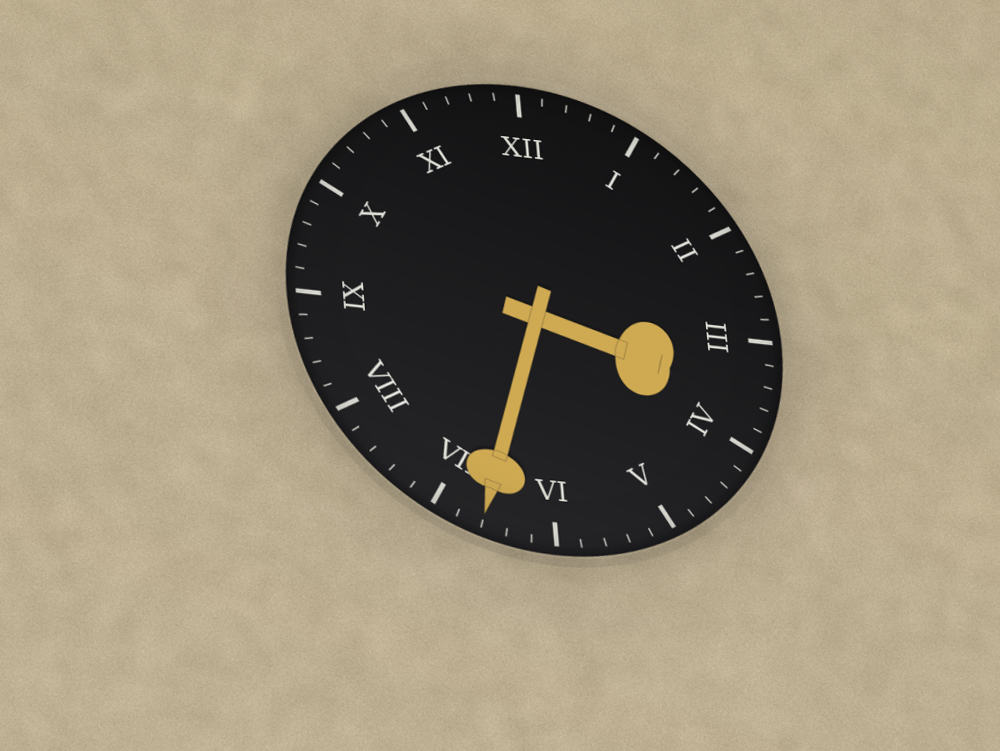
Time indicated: **3:33**
